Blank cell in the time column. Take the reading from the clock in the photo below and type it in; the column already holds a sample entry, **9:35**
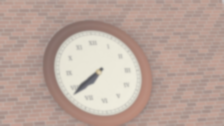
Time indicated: **7:39**
